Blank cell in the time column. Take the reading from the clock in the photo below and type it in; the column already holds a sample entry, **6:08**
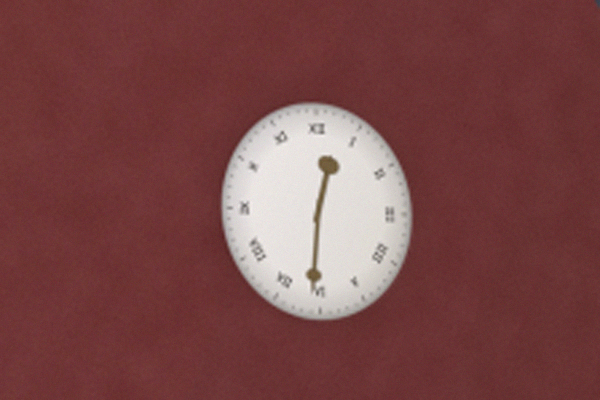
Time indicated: **12:31**
